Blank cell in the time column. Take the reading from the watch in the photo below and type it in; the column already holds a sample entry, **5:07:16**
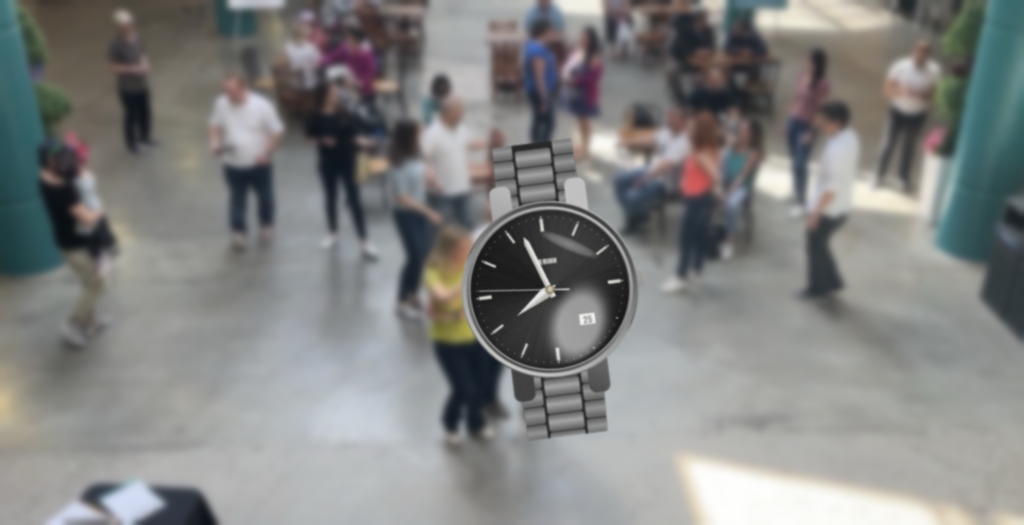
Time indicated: **7:56:46**
